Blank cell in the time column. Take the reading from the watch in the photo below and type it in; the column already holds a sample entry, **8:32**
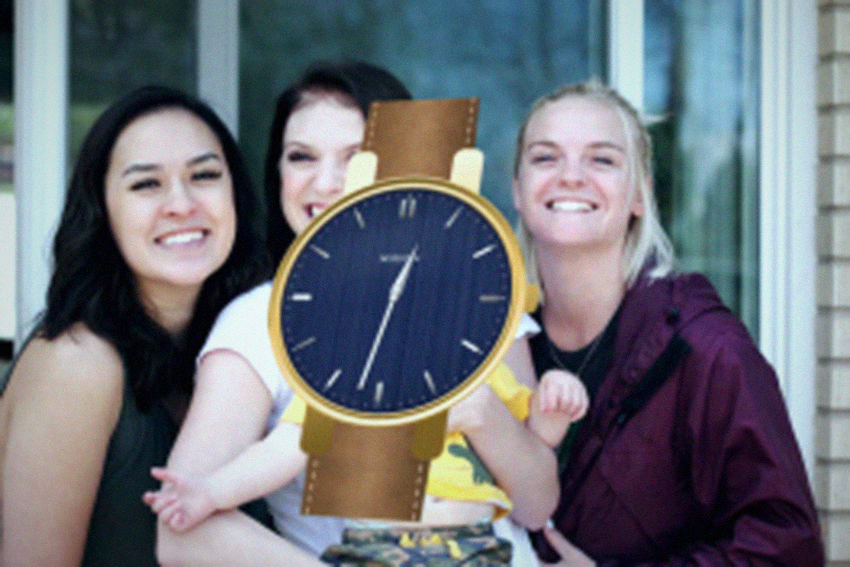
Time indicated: **12:32**
